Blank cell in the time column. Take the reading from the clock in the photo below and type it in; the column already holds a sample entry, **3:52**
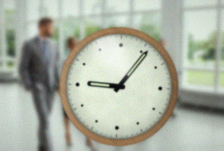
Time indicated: **9:06**
